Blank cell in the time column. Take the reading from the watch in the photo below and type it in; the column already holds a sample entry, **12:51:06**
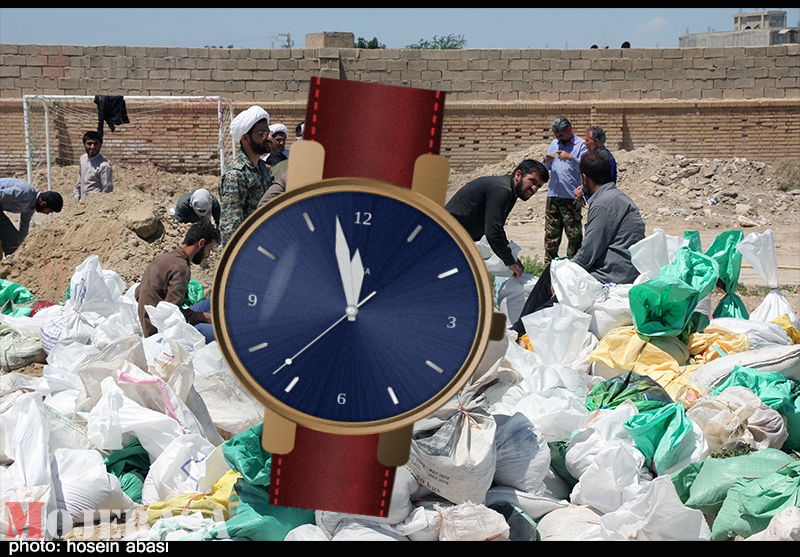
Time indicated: **11:57:37**
